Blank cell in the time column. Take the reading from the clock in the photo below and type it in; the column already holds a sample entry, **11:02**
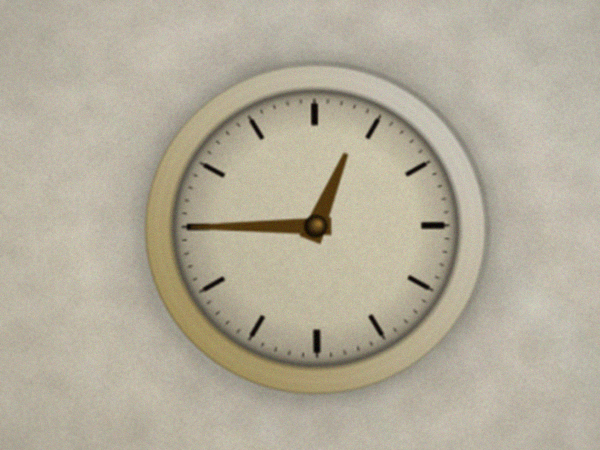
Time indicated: **12:45**
